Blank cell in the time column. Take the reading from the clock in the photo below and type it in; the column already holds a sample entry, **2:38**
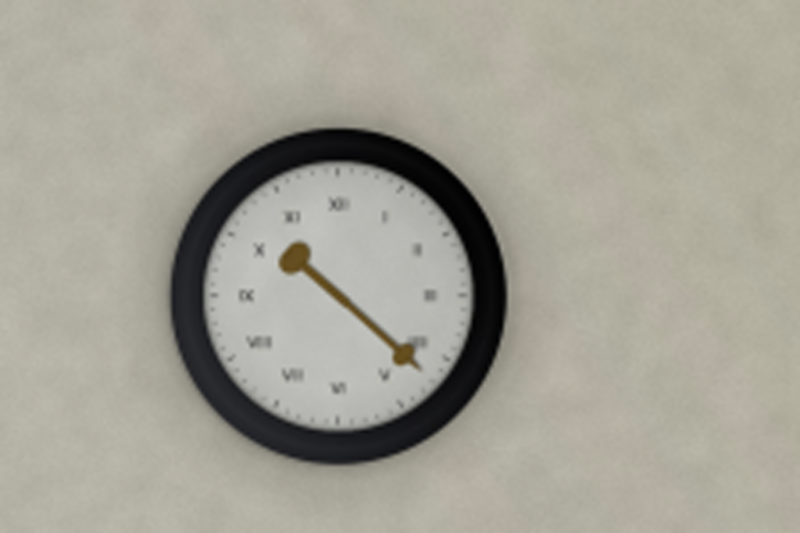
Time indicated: **10:22**
